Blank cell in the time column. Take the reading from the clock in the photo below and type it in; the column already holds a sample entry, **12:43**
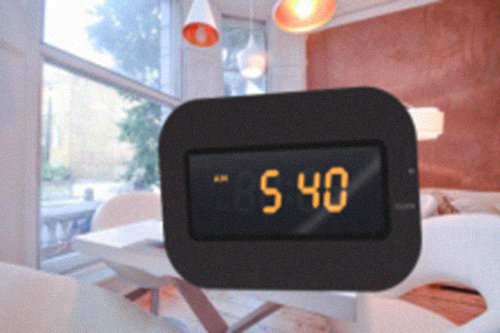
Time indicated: **5:40**
